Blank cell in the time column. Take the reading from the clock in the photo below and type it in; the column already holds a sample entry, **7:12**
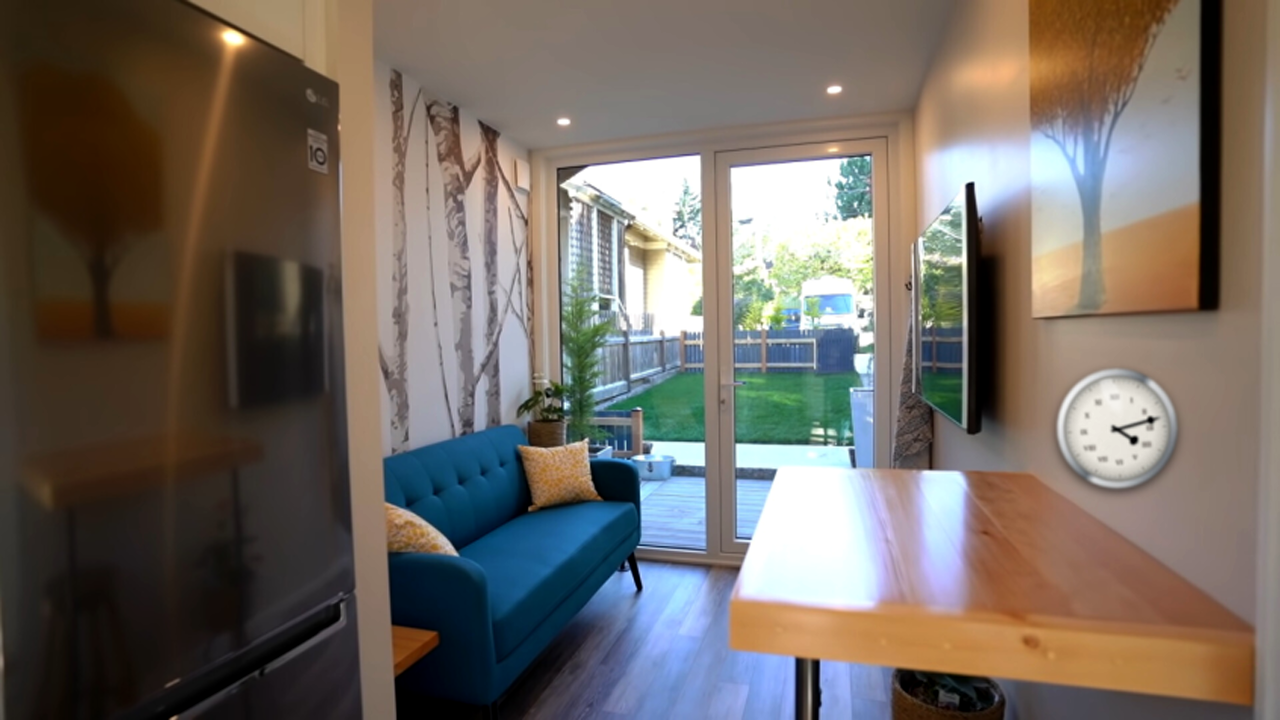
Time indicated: **4:13**
